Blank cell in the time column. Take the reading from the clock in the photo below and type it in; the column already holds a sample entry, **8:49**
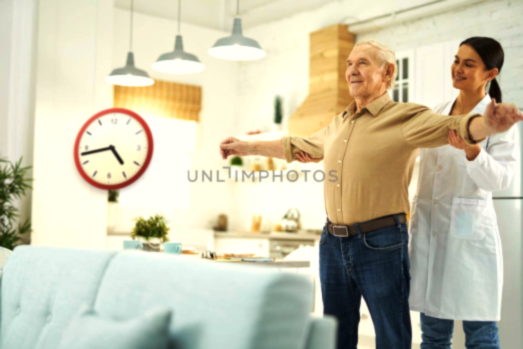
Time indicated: **4:43**
